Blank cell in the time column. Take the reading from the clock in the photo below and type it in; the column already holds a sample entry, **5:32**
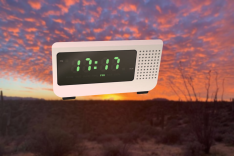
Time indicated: **17:17**
